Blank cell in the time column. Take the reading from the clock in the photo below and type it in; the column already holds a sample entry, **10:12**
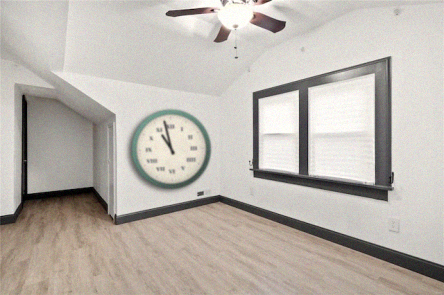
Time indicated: **10:58**
